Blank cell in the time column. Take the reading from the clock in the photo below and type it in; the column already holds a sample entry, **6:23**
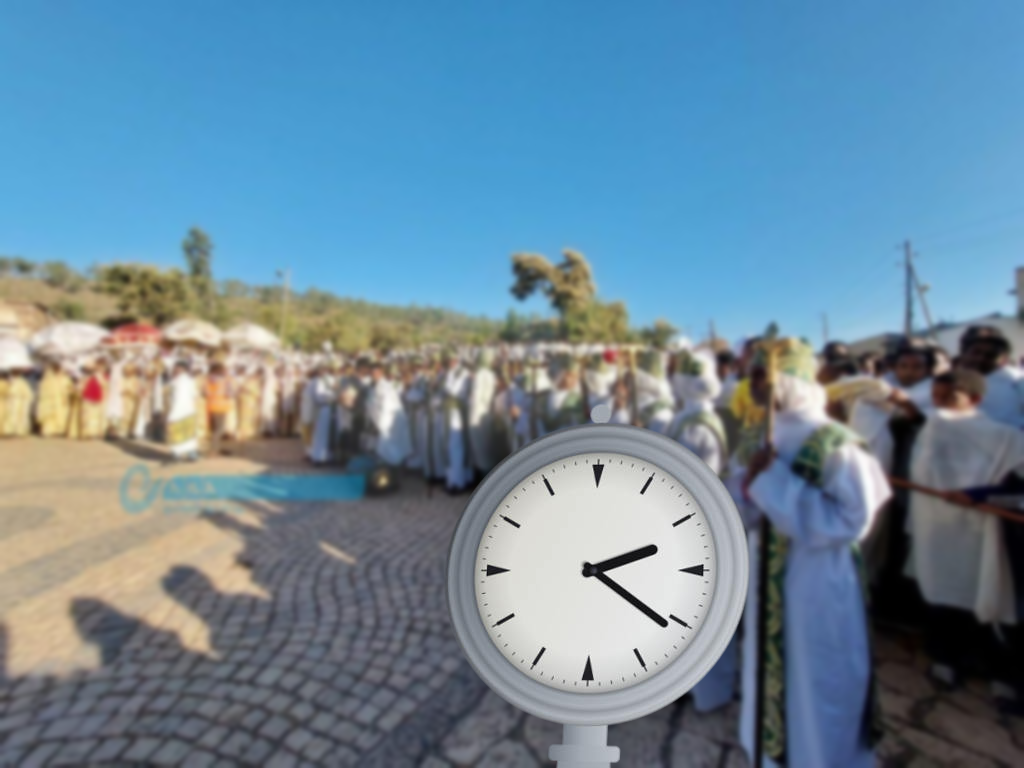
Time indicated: **2:21**
